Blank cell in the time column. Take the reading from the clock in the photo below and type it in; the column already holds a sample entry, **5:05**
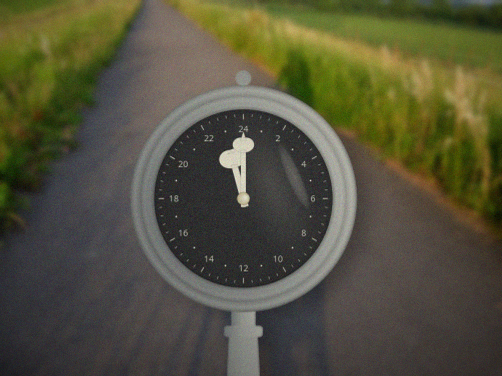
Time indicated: **23:00**
